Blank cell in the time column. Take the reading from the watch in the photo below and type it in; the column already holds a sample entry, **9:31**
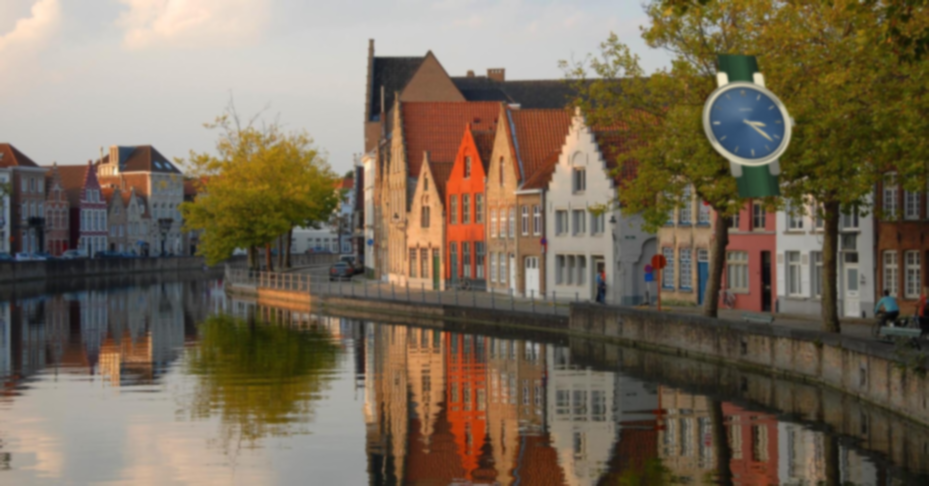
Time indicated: **3:22**
